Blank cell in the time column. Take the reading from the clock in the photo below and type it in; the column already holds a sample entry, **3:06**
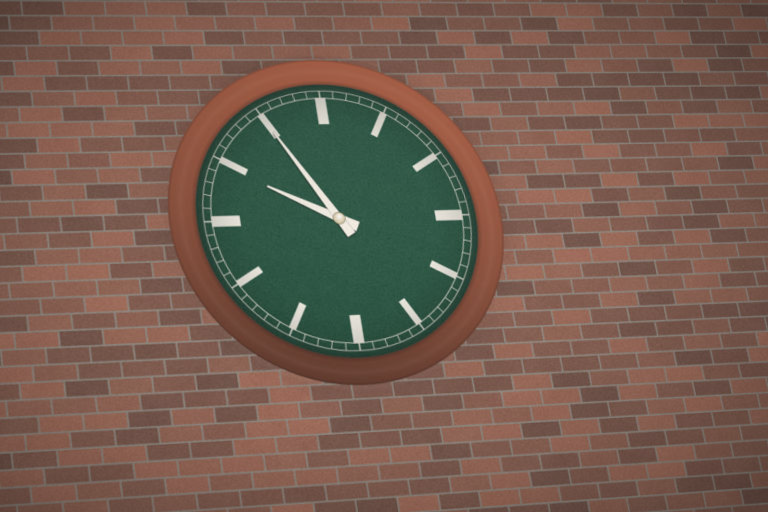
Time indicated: **9:55**
